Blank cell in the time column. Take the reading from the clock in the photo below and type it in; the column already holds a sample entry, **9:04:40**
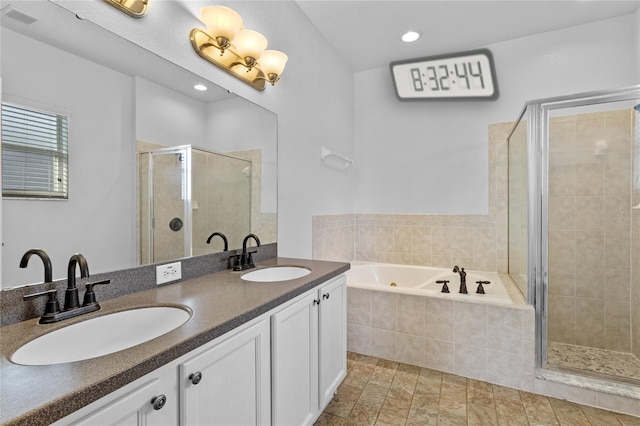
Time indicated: **8:32:44**
